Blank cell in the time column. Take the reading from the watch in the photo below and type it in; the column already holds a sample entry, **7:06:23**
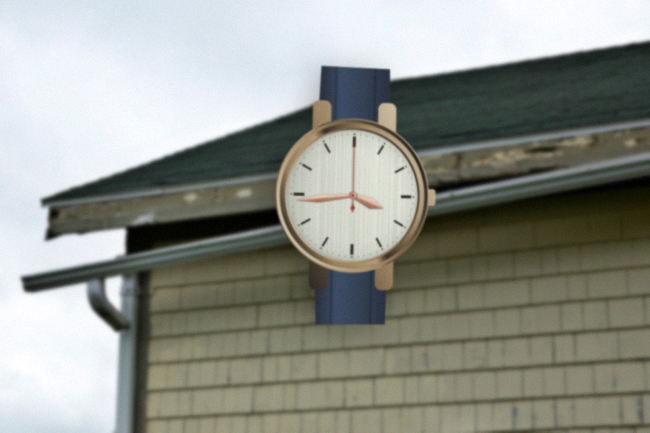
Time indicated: **3:44:00**
